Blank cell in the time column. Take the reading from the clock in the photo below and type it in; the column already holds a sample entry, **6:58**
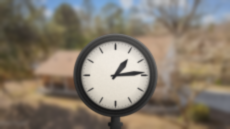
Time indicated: **1:14**
